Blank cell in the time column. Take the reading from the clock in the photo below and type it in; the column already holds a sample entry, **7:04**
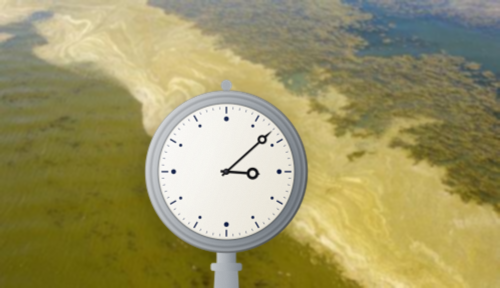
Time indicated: **3:08**
